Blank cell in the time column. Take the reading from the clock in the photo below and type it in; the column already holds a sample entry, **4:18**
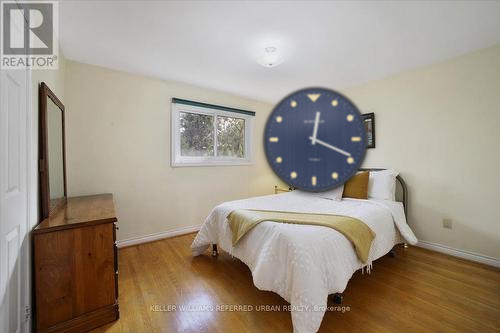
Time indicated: **12:19**
